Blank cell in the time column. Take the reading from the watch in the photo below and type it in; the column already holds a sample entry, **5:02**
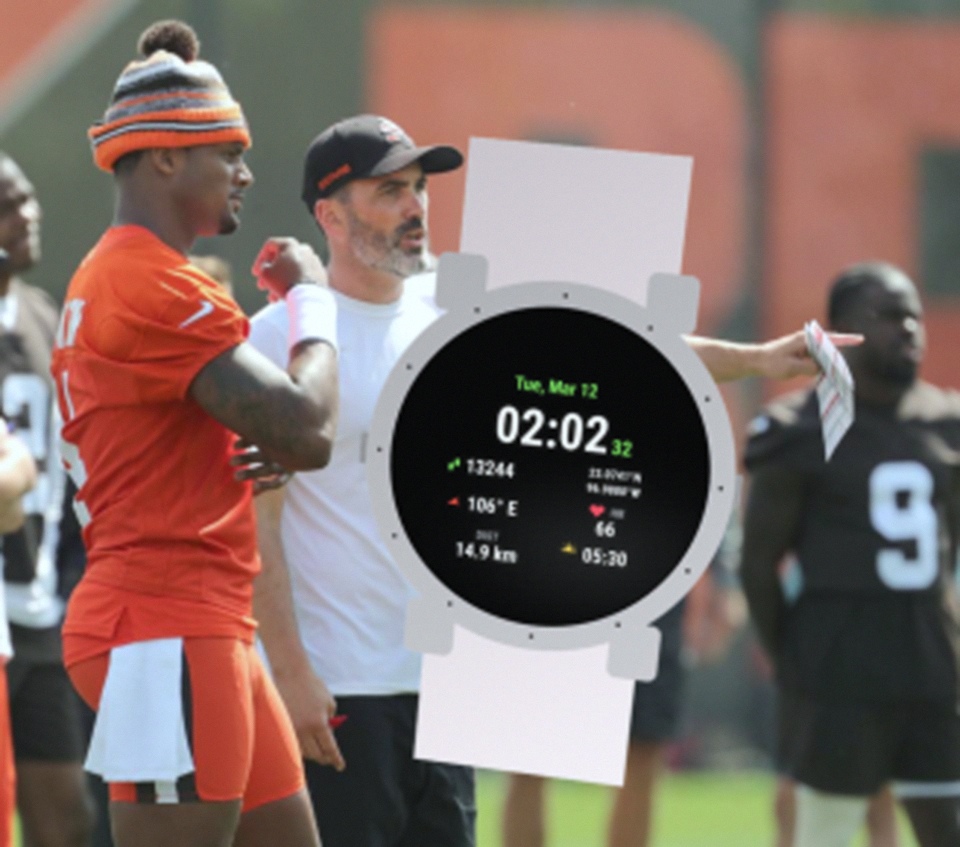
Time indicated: **2:02**
